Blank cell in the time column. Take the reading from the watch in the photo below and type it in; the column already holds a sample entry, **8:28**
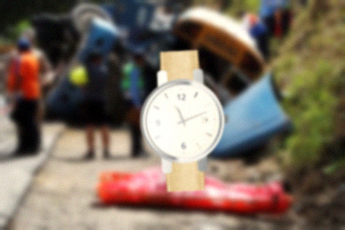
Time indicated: **11:12**
